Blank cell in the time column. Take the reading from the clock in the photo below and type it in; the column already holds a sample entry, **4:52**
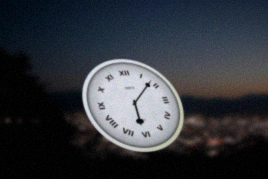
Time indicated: **6:08**
